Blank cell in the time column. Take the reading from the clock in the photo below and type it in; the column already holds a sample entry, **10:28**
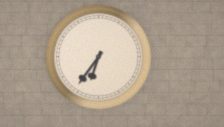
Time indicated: **6:36**
